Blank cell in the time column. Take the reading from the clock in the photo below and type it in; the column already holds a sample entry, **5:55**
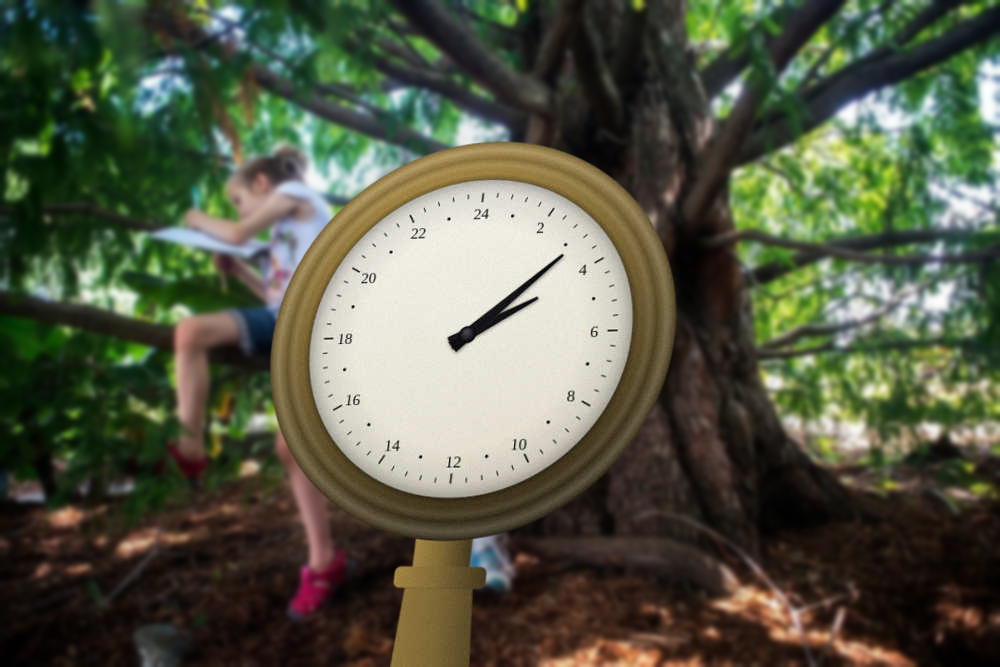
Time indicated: **4:08**
